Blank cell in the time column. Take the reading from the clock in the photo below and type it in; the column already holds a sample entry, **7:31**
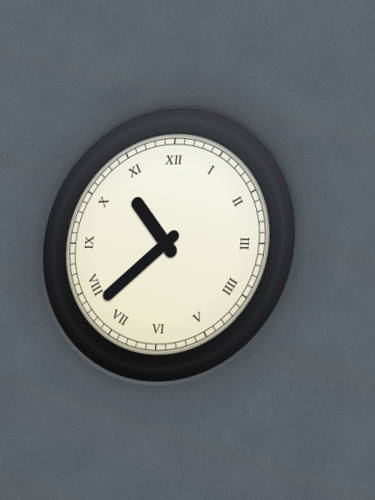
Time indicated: **10:38**
